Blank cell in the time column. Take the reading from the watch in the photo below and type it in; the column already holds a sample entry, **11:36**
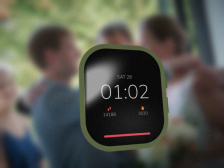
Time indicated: **1:02**
